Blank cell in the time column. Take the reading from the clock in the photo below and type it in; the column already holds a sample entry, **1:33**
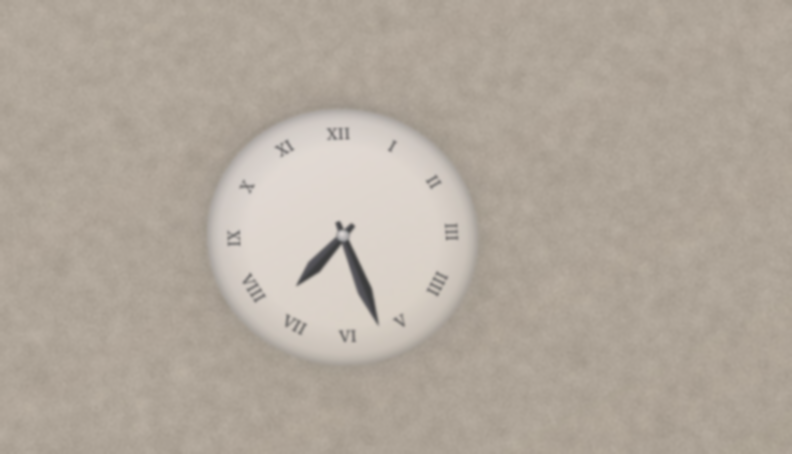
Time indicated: **7:27**
